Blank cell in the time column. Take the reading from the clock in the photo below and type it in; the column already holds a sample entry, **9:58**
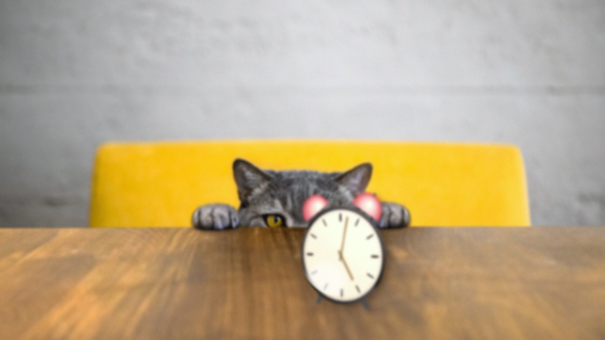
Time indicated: **5:02**
